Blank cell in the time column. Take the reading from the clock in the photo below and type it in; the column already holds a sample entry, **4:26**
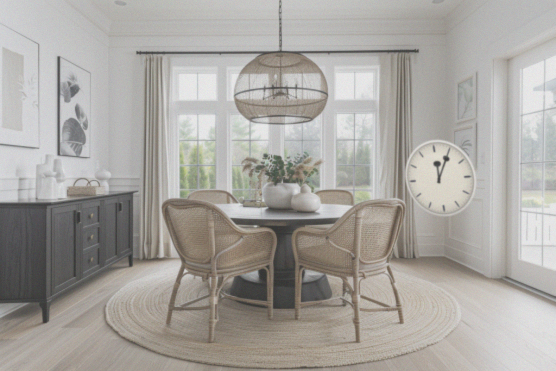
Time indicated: **12:05**
